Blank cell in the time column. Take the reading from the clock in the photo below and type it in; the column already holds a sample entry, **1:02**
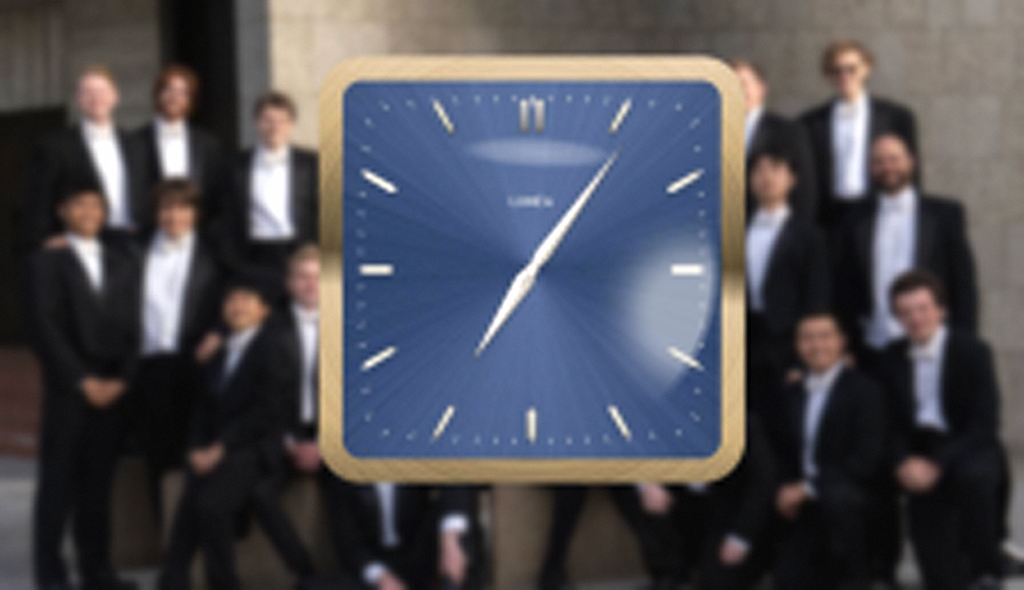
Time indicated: **7:06**
